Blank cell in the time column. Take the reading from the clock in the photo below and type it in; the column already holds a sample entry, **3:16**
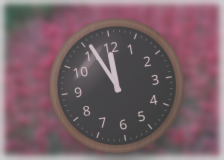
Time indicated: **11:56**
